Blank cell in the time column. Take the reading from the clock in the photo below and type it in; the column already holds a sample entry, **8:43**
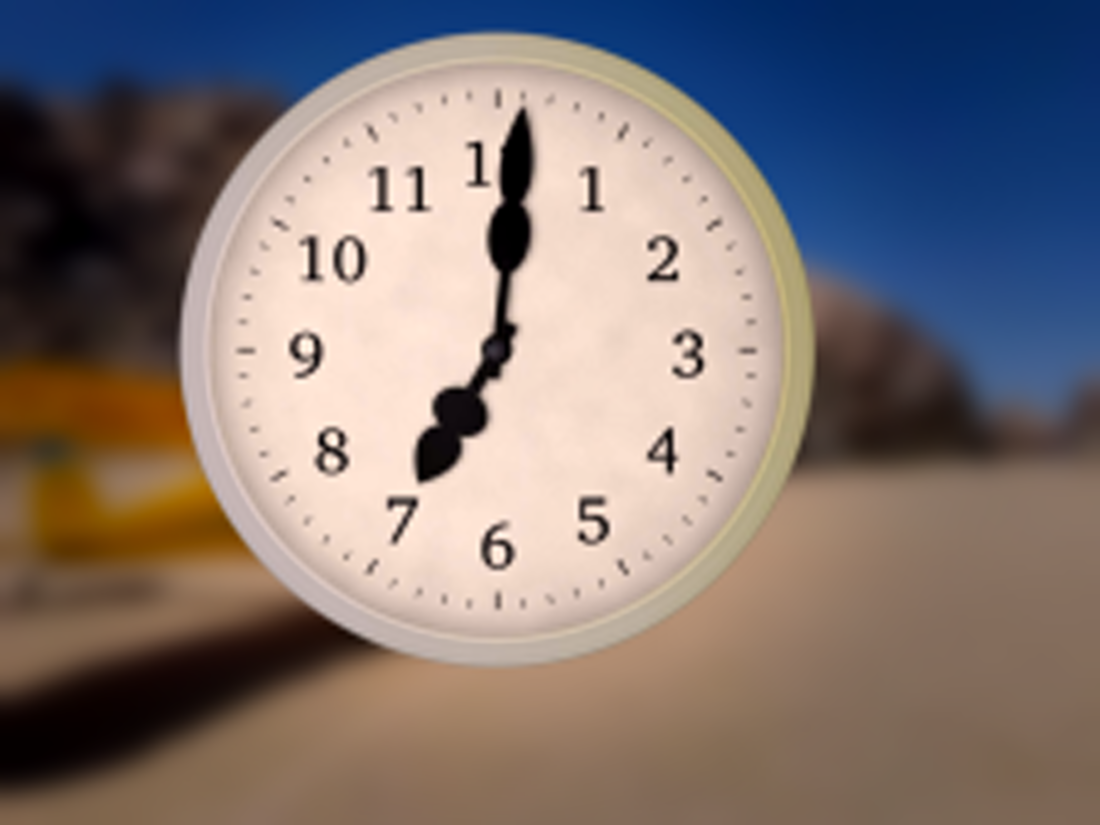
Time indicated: **7:01**
